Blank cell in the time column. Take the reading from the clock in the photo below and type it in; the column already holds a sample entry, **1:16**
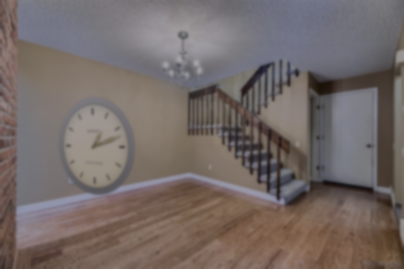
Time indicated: **1:12**
